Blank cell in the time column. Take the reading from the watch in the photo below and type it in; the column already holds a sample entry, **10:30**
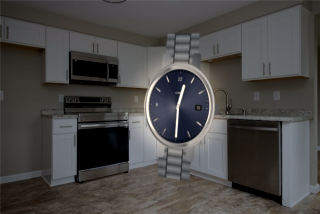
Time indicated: **12:30**
